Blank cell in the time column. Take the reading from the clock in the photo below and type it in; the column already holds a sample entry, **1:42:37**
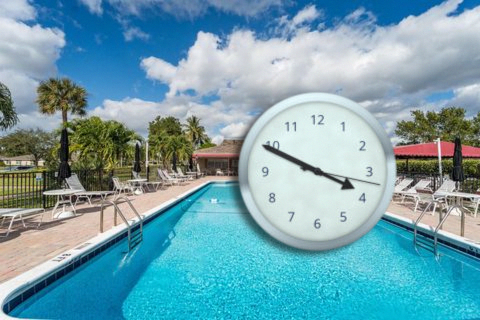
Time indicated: **3:49:17**
